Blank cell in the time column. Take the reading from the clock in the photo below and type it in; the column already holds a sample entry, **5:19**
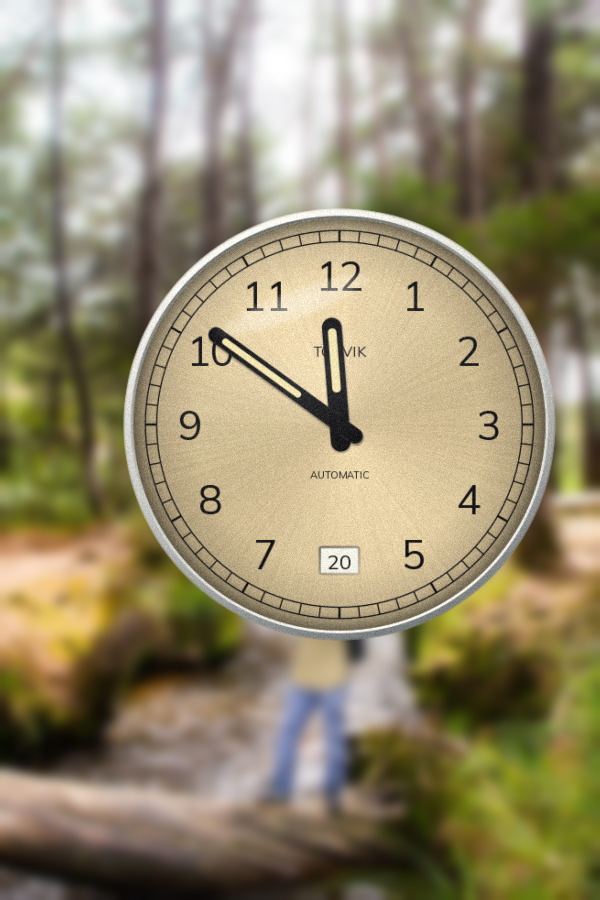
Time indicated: **11:51**
